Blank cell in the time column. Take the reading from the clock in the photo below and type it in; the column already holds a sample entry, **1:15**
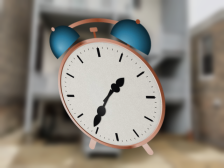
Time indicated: **1:36**
